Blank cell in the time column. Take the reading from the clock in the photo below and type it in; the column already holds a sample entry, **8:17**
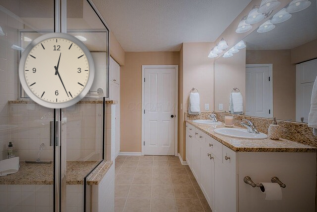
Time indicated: **12:26**
